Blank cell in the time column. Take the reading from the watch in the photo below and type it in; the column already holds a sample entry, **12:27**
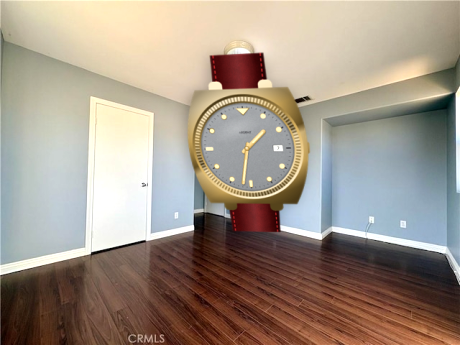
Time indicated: **1:32**
